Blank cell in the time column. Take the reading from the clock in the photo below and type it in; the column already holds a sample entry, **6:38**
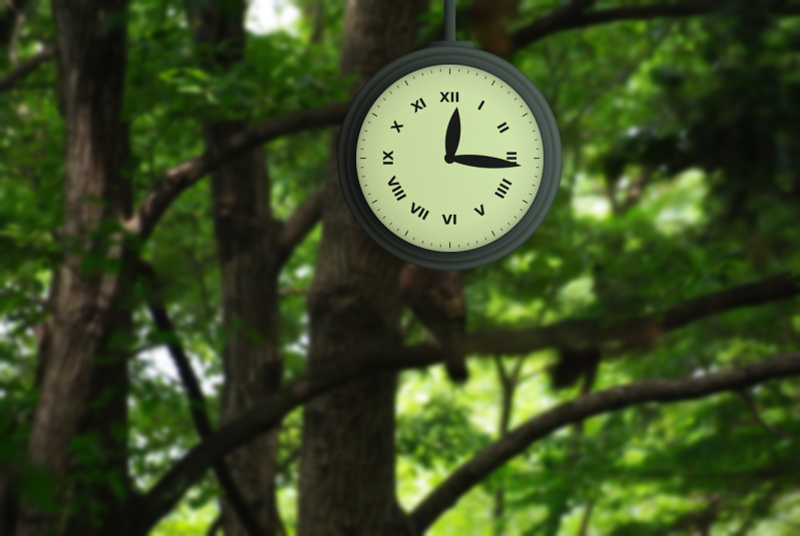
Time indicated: **12:16**
